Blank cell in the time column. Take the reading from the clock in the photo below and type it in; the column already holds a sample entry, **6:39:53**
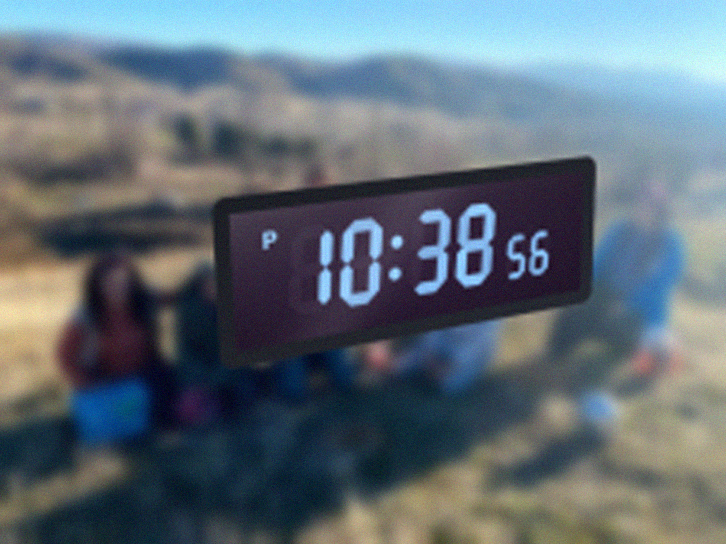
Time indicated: **10:38:56**
